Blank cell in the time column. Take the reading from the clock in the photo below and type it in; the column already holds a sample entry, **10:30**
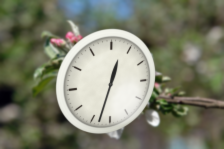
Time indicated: **12:33**
